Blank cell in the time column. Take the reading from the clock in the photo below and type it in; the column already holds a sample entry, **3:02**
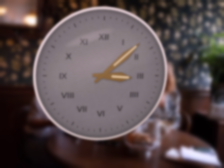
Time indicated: **3:08**
